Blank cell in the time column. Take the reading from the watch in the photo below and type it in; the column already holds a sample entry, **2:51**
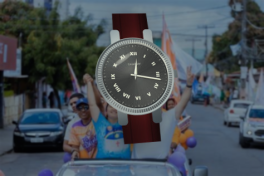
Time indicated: **12:17**
